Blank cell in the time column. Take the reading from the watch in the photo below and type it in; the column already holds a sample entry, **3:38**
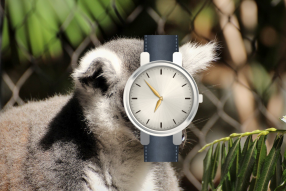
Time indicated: **6:53**
